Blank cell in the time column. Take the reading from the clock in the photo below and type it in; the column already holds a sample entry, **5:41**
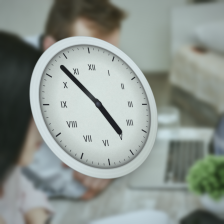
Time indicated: **4:53**
